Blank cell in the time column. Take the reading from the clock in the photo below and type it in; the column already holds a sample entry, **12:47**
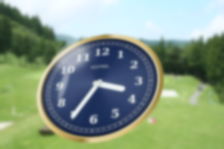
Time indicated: **3:35**
